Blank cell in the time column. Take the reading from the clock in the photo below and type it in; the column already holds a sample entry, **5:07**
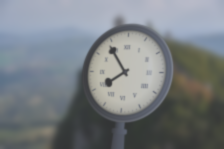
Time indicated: **7:54**
